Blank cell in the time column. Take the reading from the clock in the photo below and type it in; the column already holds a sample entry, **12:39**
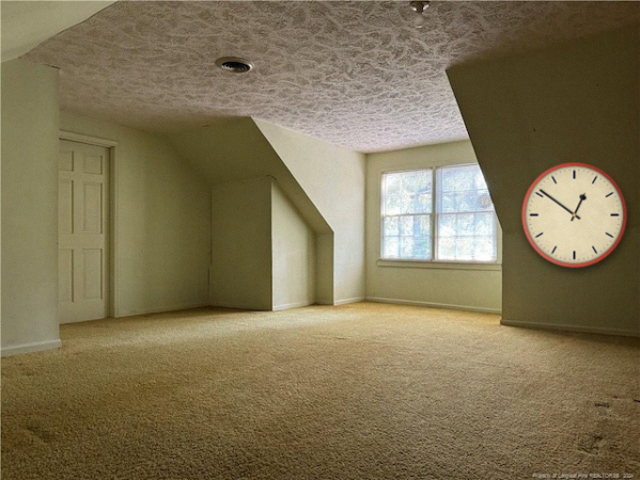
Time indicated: **12:51**
